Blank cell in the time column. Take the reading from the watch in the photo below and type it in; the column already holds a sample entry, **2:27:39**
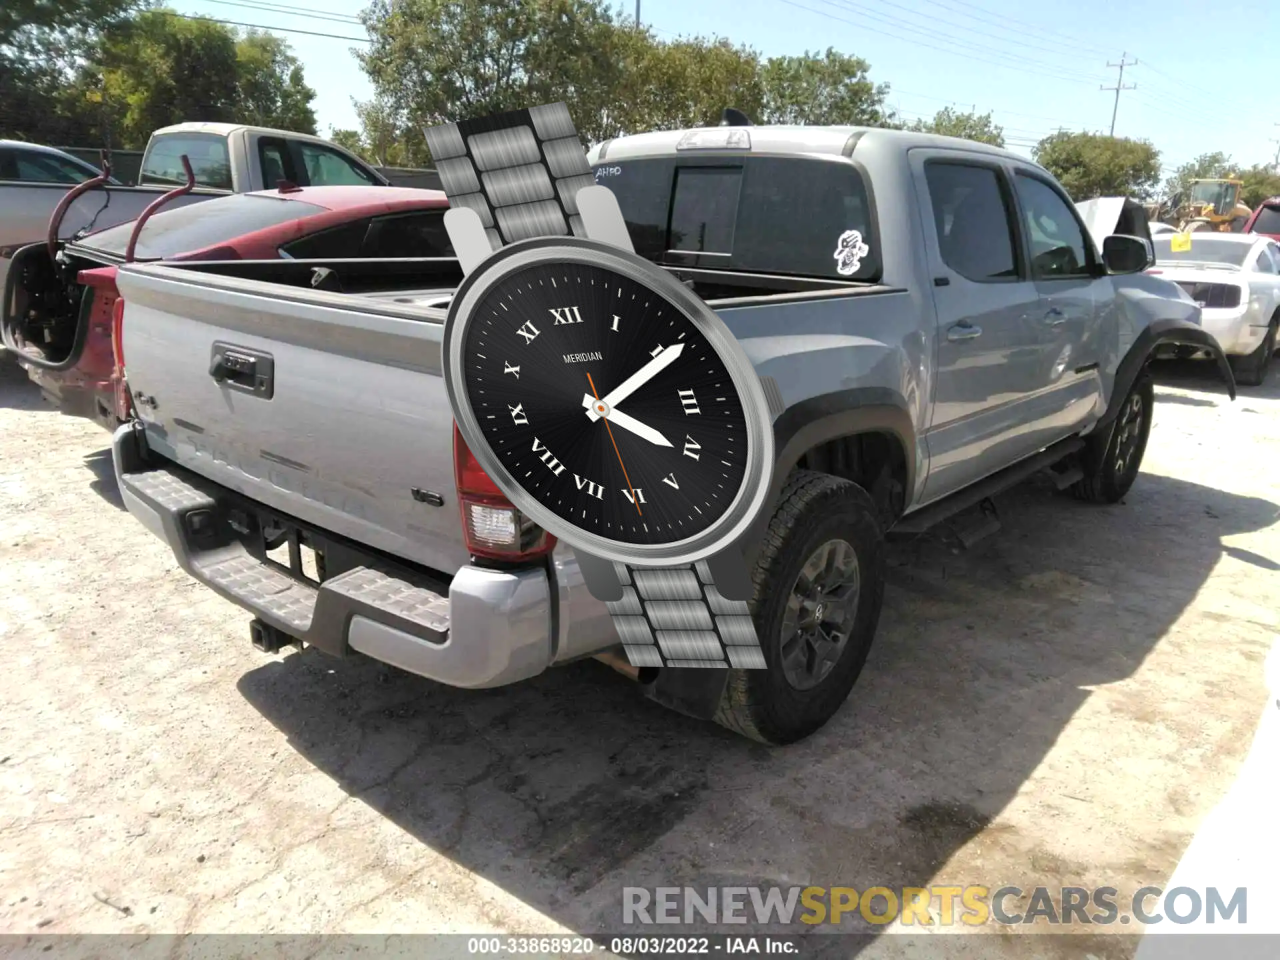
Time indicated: **4:10:30**
